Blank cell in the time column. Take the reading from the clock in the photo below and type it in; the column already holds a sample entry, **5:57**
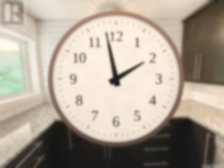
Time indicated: **1:58**
